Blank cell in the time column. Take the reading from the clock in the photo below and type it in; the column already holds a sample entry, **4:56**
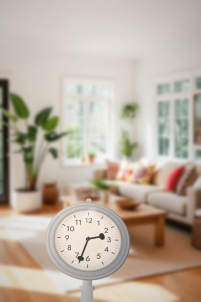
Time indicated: **2:33**
